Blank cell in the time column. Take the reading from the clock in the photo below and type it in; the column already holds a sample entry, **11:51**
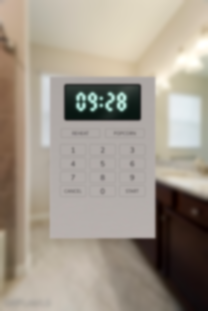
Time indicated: **9:28**
